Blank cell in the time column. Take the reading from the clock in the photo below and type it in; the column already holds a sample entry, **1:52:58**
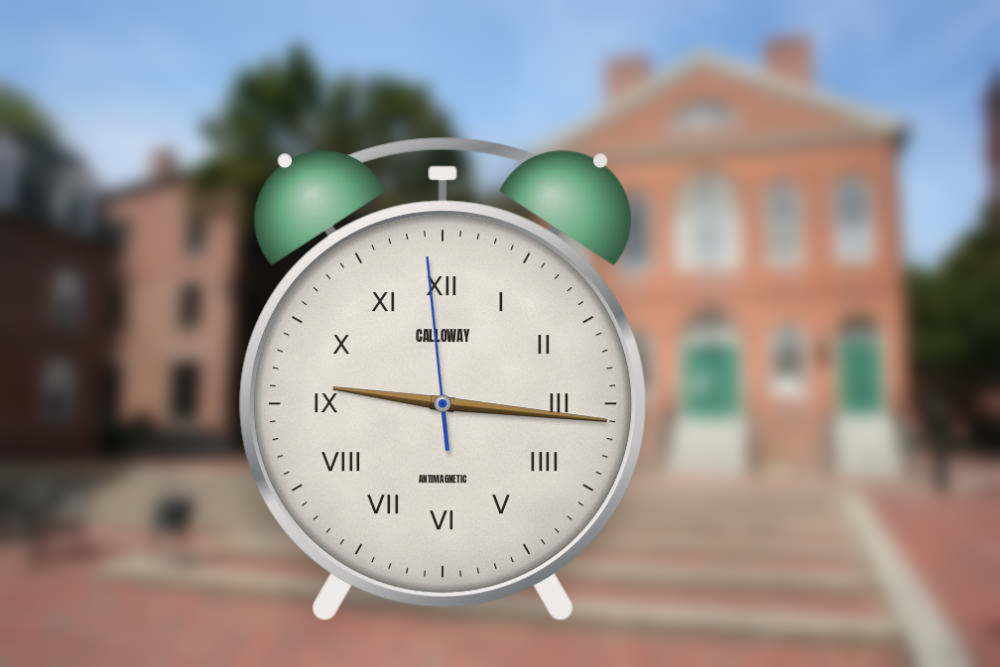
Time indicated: **9:15:59**
